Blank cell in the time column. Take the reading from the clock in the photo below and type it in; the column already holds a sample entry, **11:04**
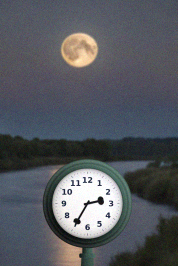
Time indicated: **2:35**
